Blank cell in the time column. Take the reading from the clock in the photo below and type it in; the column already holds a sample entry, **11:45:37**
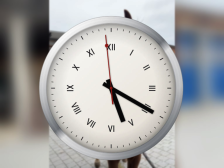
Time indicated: **5:19:59**
